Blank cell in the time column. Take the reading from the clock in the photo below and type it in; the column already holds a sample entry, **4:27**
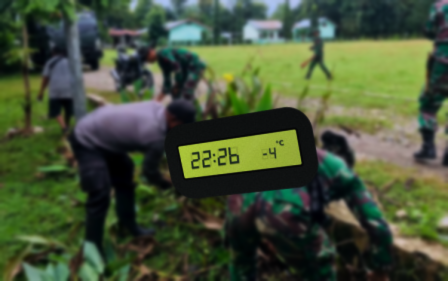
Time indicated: **22:26**
